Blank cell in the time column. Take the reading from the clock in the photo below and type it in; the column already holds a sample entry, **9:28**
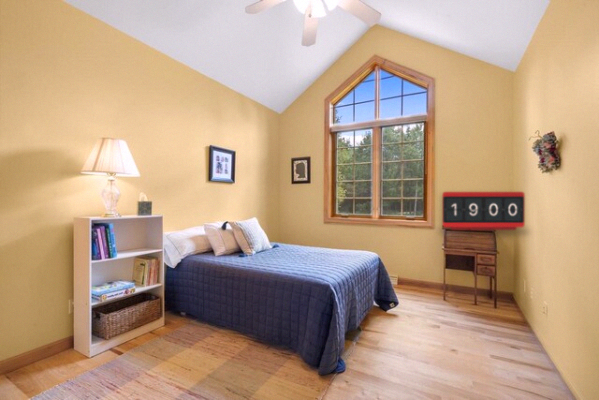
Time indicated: **19:00**
